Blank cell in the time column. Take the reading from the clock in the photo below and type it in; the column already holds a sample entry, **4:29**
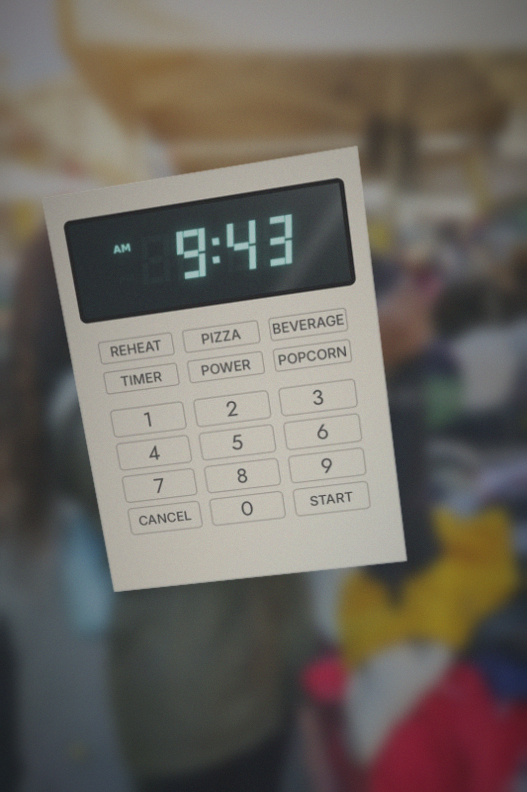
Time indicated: **9:43**
